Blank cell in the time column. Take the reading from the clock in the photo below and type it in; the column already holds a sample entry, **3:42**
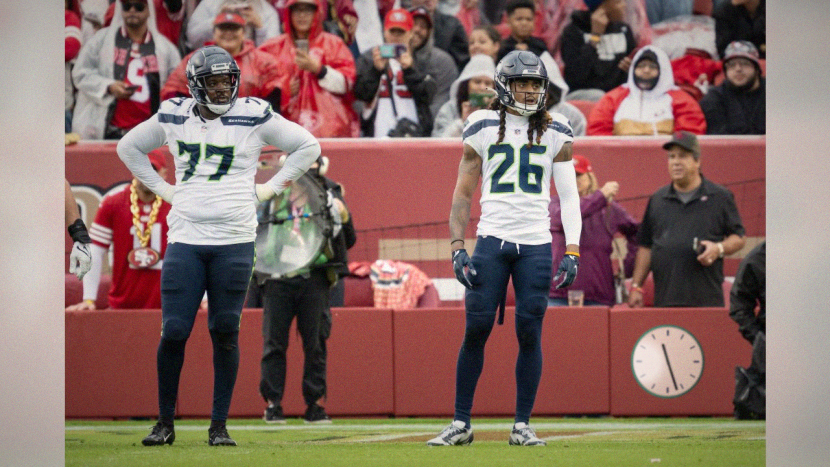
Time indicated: **11:27**
